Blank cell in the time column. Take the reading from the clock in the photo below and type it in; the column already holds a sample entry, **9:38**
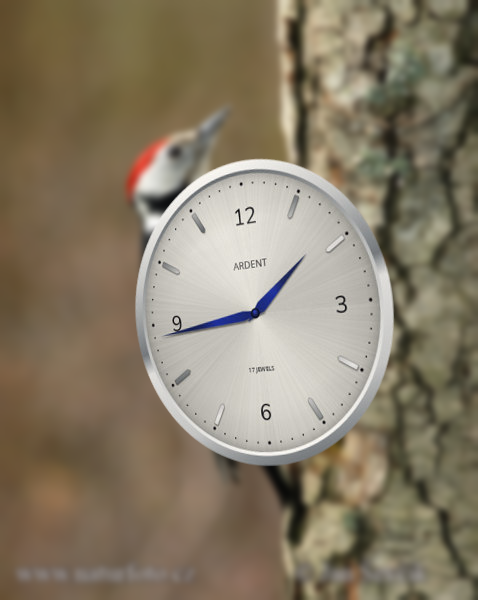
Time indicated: **1:44**
